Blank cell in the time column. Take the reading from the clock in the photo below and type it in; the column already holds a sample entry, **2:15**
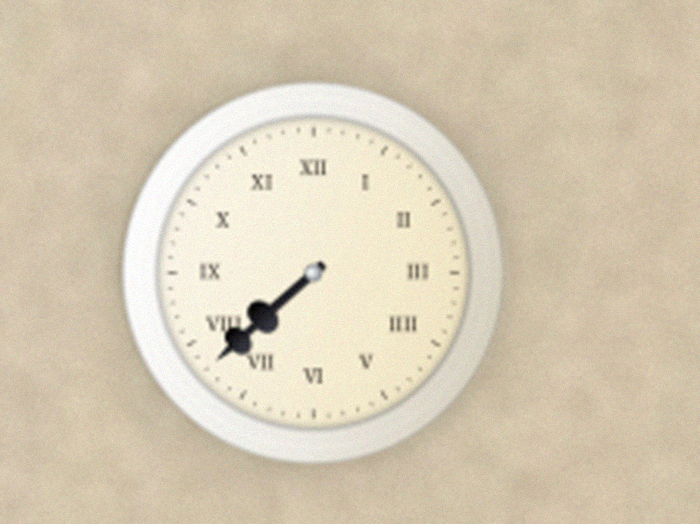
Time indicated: **7:38**
